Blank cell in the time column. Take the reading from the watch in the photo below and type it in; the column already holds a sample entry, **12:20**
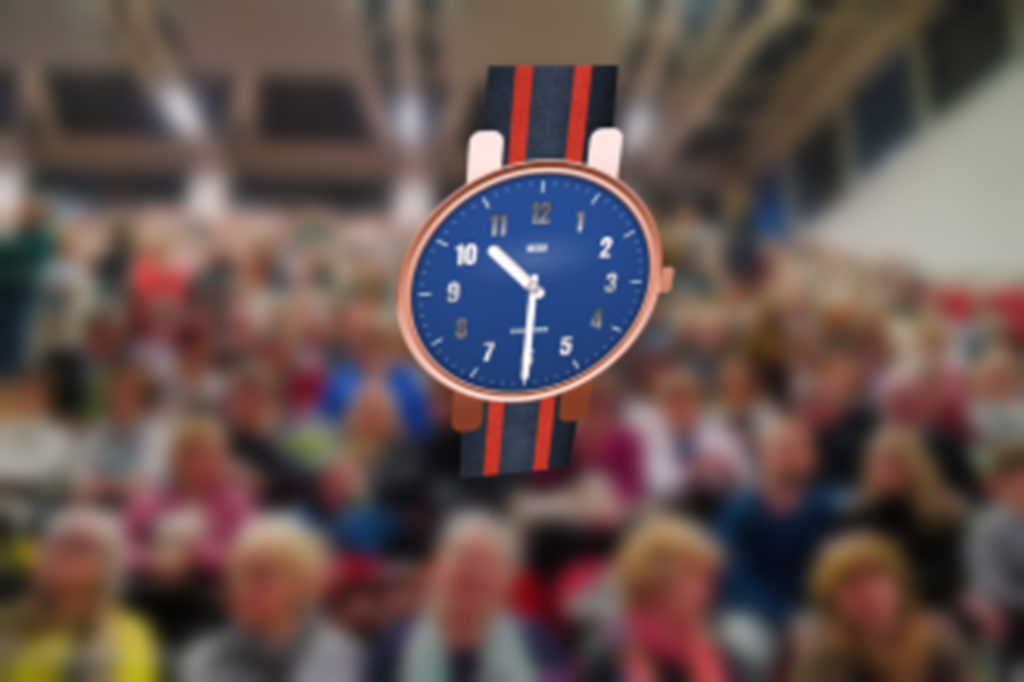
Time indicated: **10:30**
